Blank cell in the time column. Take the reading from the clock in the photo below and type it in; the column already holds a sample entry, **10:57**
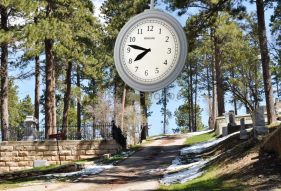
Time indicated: **7:47**
